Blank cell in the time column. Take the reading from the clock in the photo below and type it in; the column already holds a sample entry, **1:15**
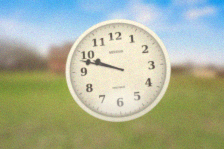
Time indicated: **9:48**
